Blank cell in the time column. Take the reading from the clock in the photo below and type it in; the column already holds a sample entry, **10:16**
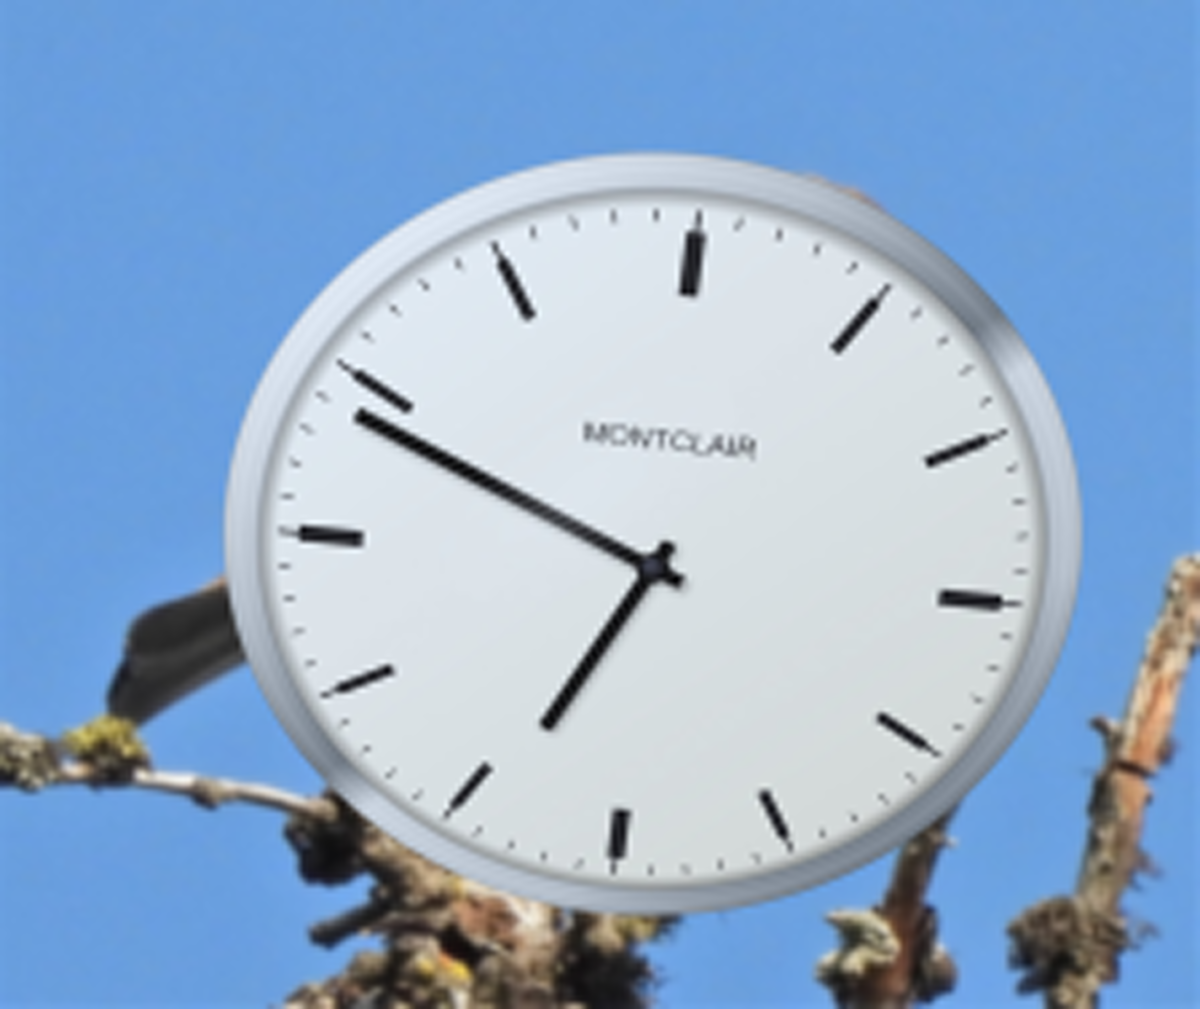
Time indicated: **6:49**
